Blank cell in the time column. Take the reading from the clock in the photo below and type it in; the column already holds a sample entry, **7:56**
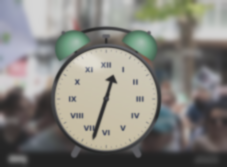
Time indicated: **12:33**
